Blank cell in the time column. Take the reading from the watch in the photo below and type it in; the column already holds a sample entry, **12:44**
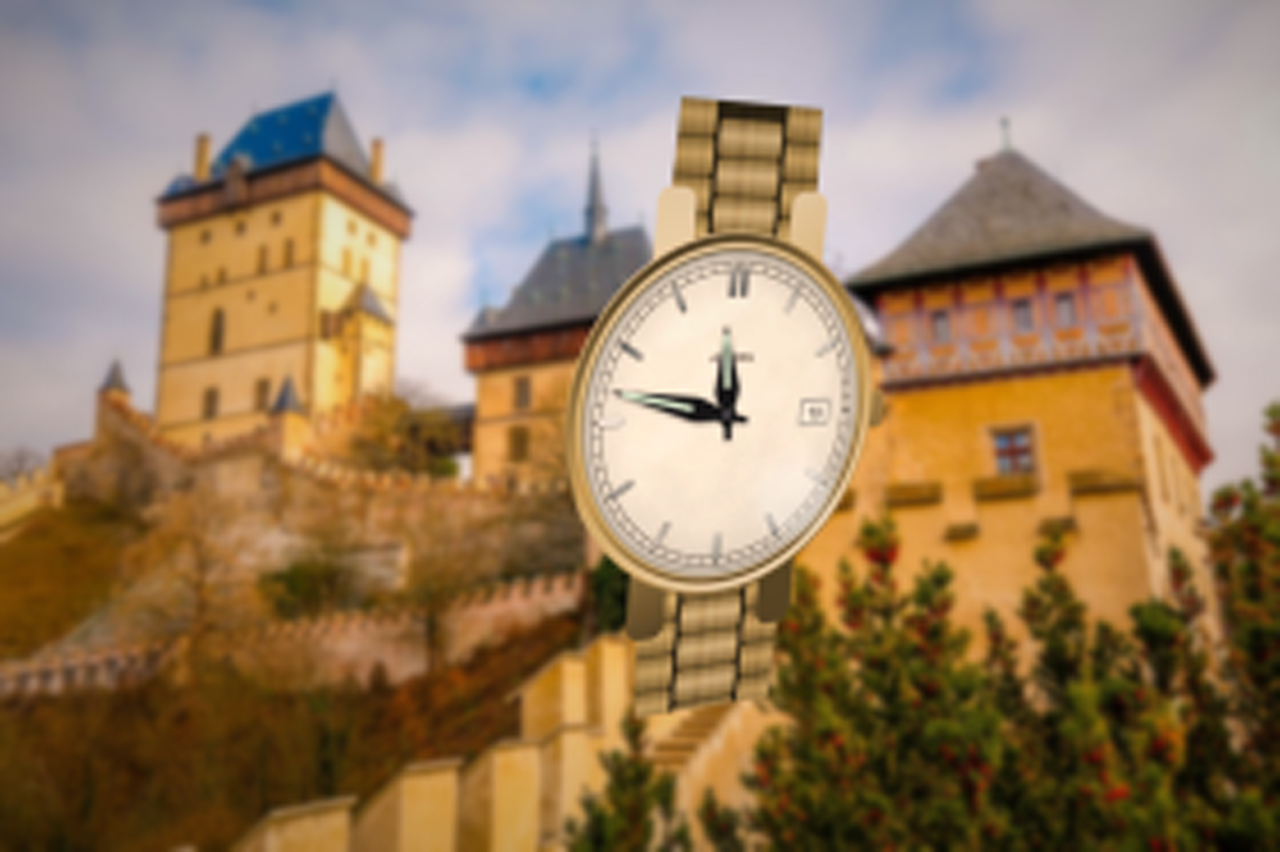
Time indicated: **11:47**
